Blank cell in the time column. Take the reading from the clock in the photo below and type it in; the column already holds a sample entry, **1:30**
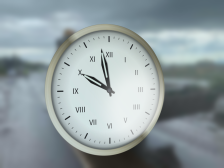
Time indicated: **9:58**
